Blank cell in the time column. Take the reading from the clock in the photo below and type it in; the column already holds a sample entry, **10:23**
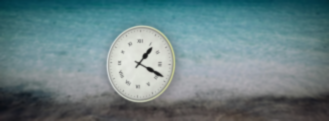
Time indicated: **1:19**
